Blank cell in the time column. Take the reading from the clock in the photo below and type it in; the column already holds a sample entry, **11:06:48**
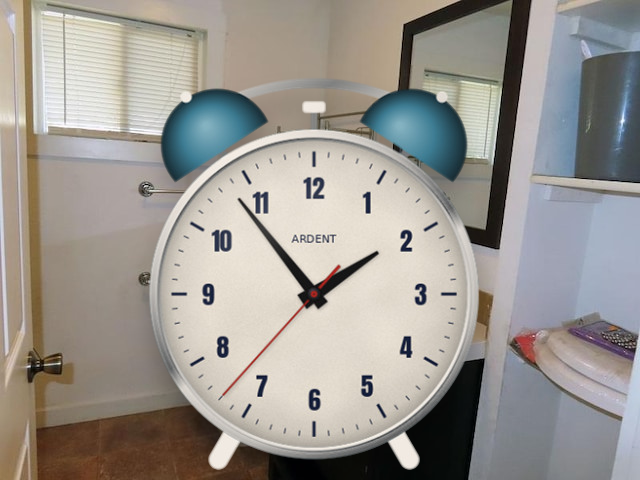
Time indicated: **1:53:37**
